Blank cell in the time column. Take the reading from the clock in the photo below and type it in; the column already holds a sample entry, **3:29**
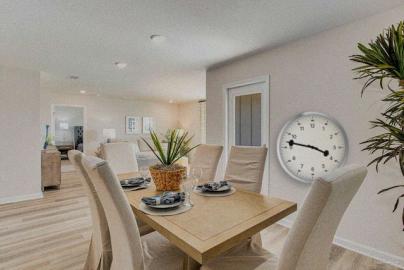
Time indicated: **3:47**
